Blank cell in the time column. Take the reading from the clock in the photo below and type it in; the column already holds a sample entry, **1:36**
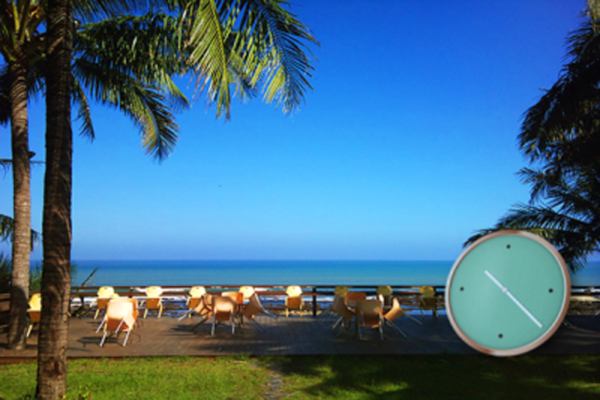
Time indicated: **10:22**
